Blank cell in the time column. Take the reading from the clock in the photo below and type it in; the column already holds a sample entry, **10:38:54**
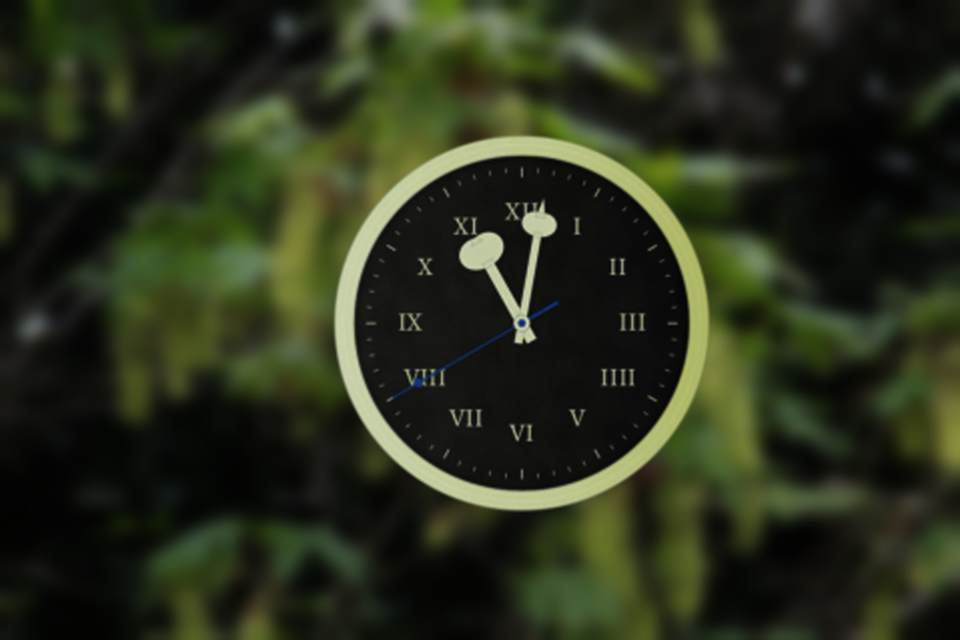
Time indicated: **11:01:40**
